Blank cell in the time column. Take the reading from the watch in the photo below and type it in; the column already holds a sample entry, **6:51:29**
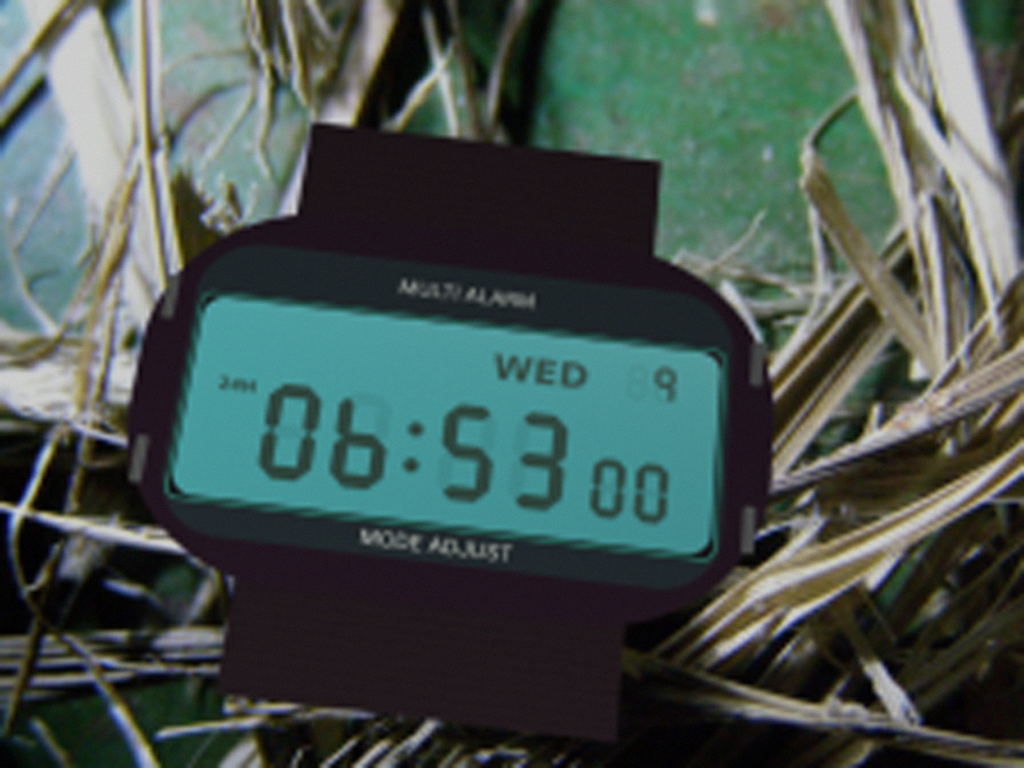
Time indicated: **6:53:00**
